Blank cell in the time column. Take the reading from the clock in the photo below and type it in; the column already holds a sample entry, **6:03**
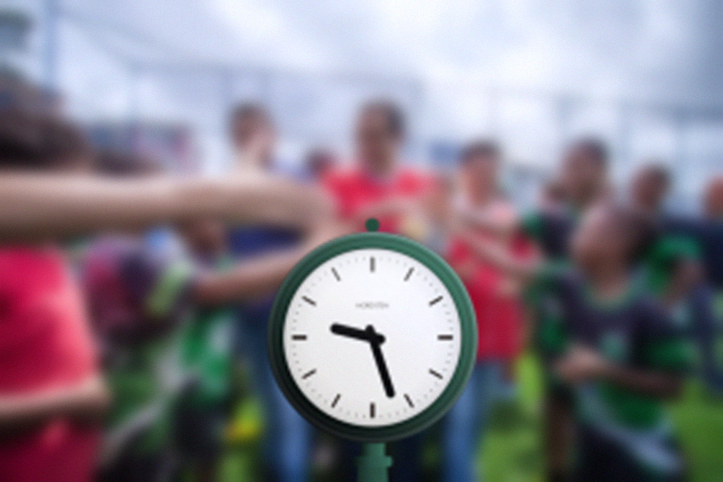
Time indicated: **9:27**
